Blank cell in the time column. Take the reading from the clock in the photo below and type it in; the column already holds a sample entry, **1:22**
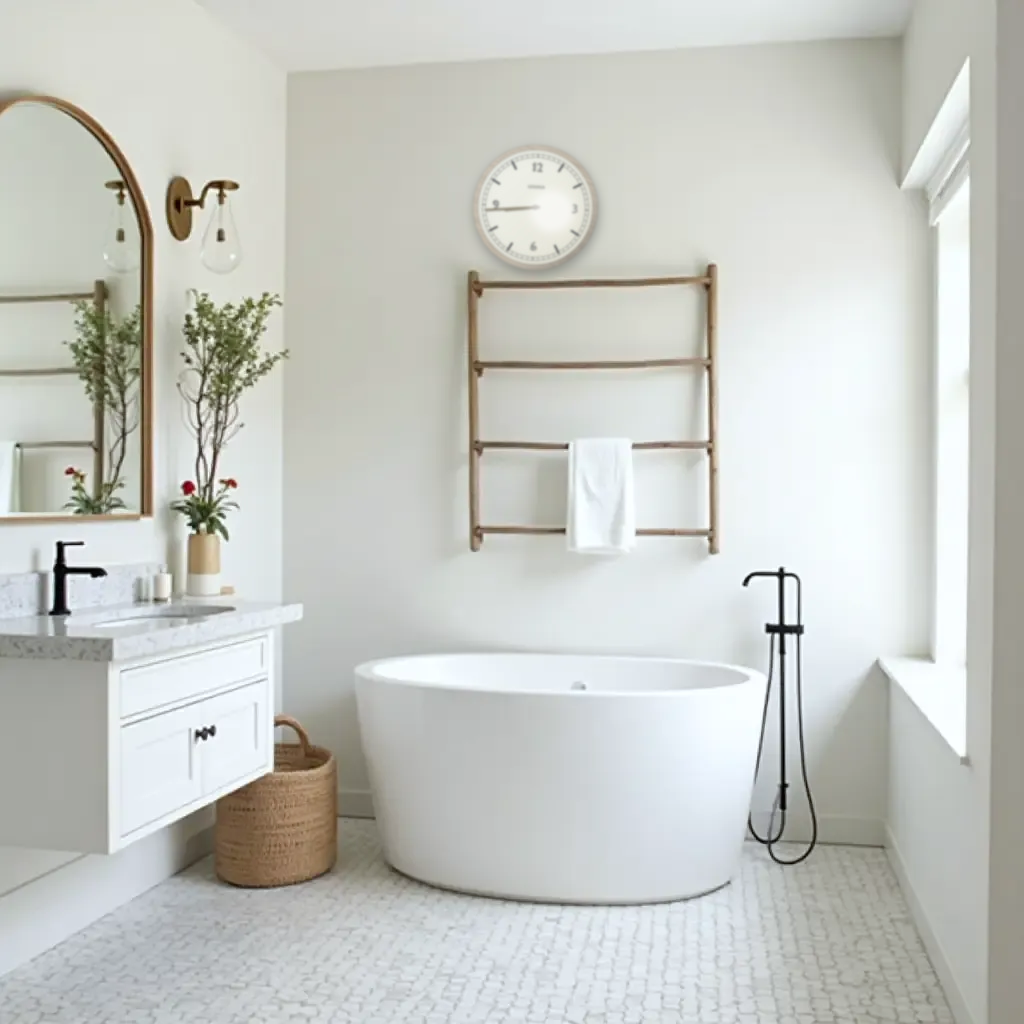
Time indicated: **8:44**
